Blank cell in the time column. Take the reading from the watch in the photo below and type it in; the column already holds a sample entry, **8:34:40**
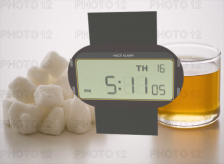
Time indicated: **5:11:05**
